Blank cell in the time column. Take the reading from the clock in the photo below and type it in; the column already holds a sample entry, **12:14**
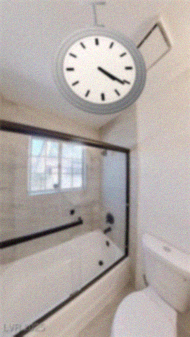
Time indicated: **4:21**
